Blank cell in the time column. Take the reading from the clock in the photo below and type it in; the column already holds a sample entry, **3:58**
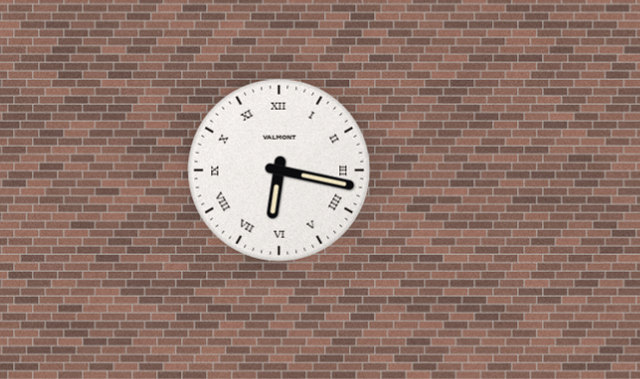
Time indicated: **6:17**
